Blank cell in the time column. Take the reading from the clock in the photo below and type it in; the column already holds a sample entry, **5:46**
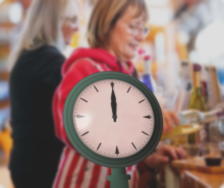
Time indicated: **12:00**
